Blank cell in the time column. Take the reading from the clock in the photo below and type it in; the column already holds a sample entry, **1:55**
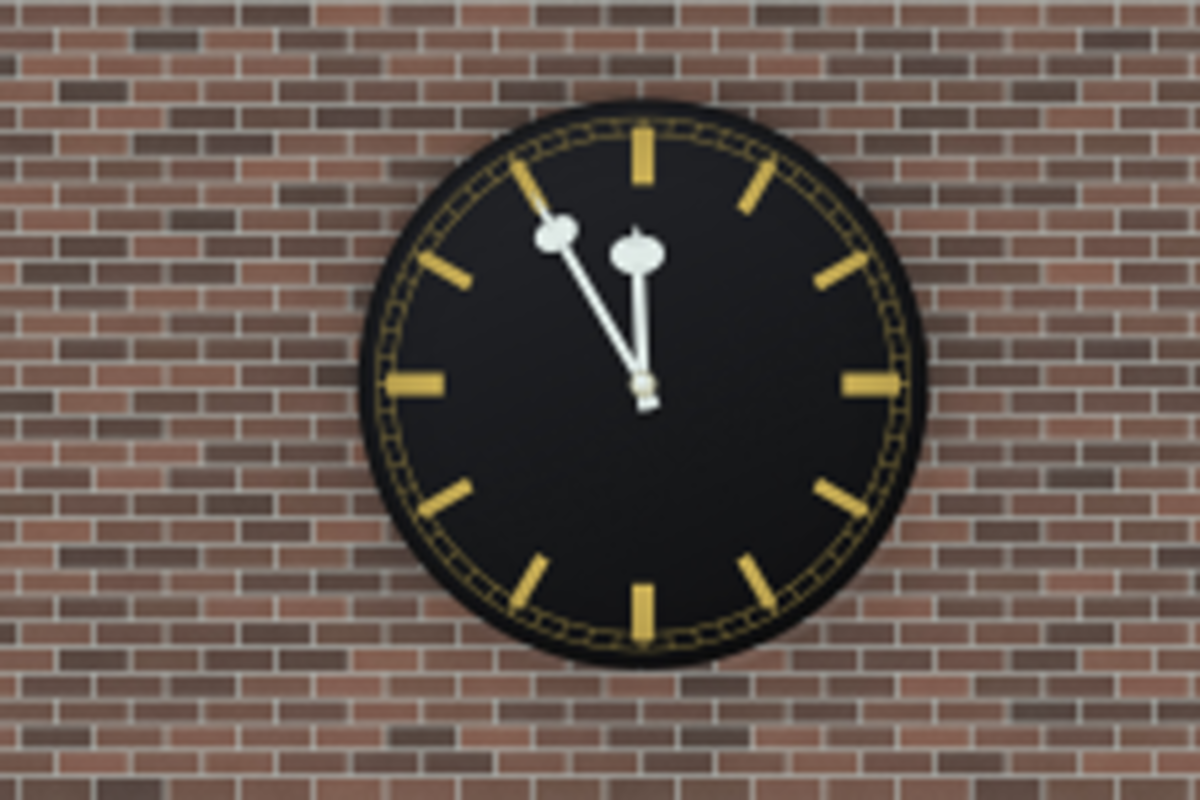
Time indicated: **11:55**
